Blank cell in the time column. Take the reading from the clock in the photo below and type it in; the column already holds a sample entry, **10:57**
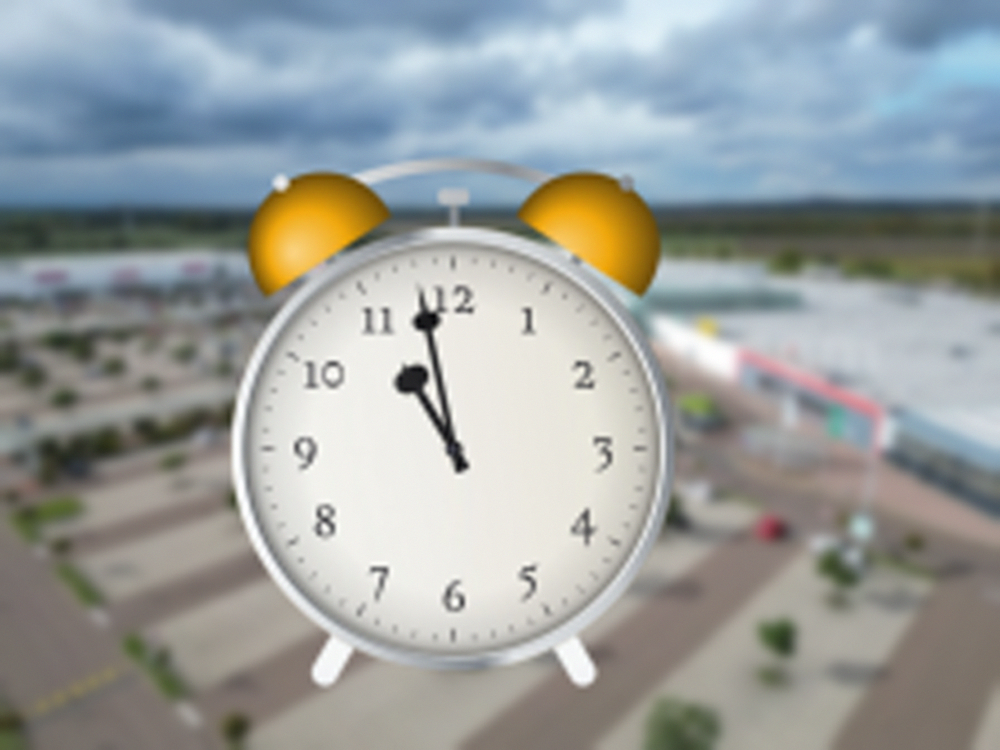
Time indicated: **10:58**
